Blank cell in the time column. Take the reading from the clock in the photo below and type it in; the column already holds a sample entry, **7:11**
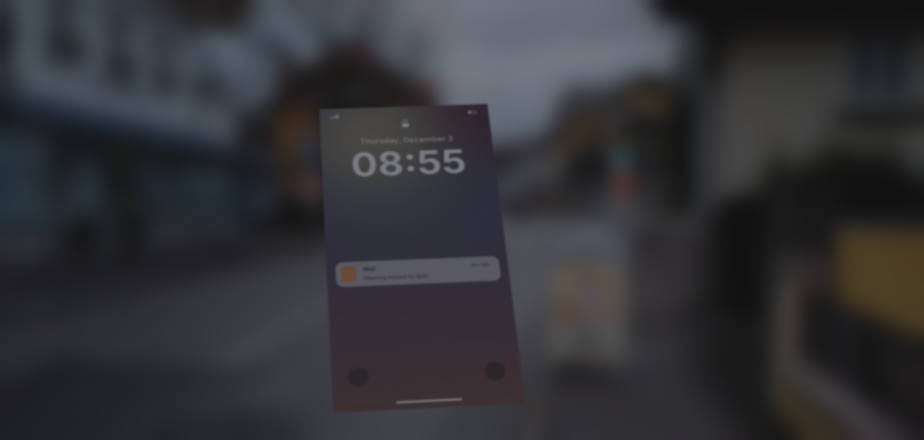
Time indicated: **8:55**
